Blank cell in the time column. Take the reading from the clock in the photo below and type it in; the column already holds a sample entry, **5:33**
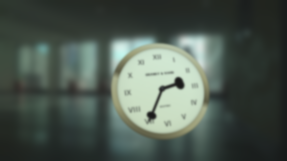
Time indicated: **2:35**
